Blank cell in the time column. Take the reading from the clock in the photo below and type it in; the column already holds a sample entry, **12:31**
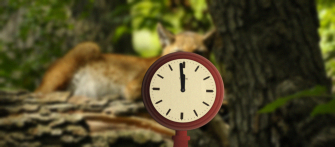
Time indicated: **11:59**
